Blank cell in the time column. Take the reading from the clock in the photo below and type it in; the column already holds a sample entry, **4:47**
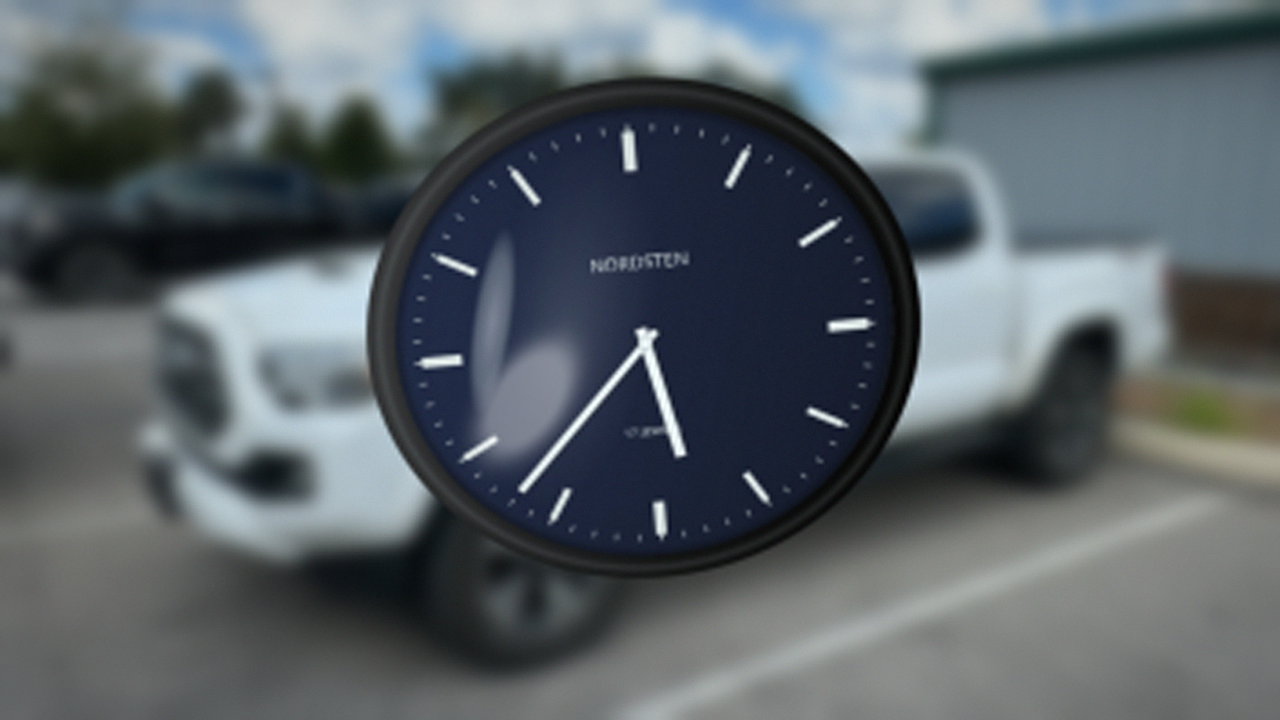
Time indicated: **5:37**
